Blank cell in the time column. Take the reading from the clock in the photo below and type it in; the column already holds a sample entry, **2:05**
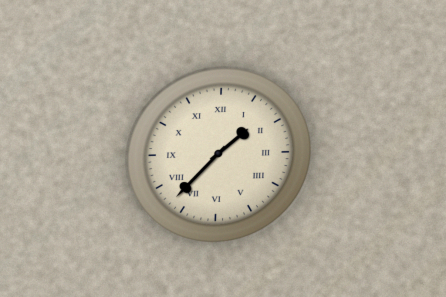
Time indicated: **1:37**
